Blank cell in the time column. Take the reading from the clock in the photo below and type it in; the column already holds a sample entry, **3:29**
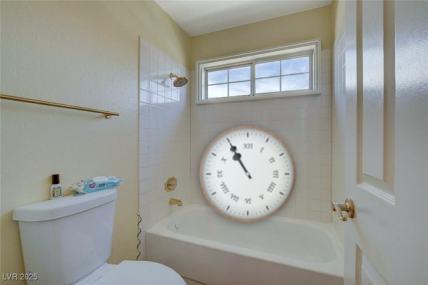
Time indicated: **10:55**
